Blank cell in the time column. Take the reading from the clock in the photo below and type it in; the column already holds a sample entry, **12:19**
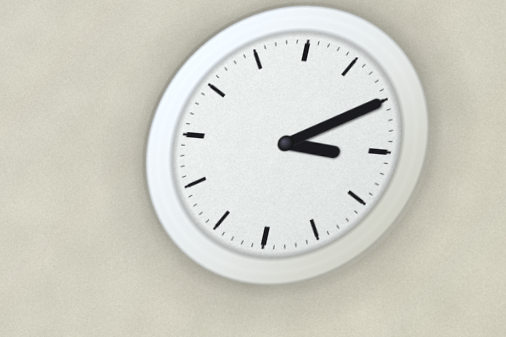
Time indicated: **3:10**
